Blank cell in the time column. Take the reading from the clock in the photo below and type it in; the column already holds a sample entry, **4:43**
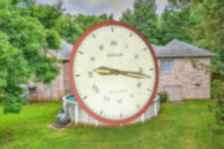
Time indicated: **9:17**
